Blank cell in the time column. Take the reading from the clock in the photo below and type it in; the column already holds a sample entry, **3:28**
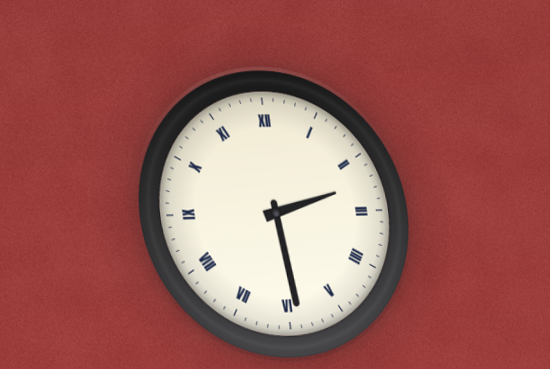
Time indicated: **2:29**
